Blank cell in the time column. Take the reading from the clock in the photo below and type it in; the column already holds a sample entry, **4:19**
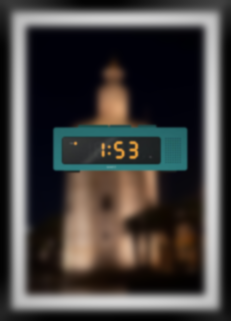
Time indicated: **1:53**
